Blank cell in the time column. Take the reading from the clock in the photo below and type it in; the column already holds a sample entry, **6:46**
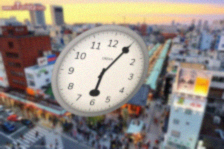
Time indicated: **6:05**
